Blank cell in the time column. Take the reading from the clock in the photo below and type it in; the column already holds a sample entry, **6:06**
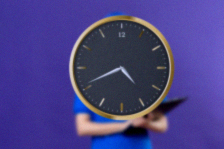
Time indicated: **4:41**
